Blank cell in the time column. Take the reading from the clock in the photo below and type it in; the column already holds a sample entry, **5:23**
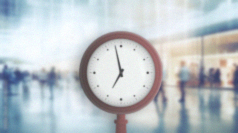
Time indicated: **6:58**
